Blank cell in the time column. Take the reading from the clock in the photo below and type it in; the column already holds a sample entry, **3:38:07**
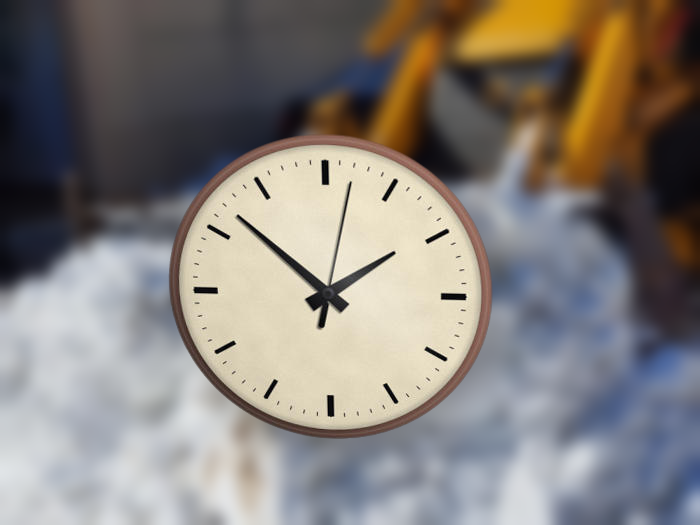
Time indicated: **1:52:02**
